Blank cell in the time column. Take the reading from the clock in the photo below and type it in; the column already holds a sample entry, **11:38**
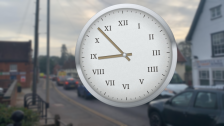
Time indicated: **8:53**
